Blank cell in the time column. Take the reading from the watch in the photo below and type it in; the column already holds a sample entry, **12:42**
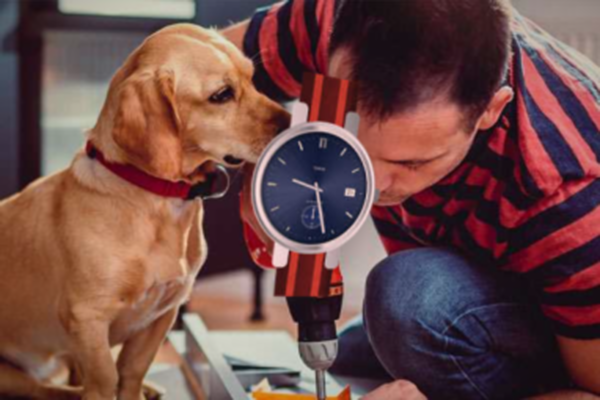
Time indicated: **9:27**
